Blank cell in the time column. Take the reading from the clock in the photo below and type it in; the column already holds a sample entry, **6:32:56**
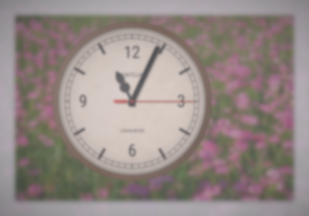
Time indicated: **11:04:15**
